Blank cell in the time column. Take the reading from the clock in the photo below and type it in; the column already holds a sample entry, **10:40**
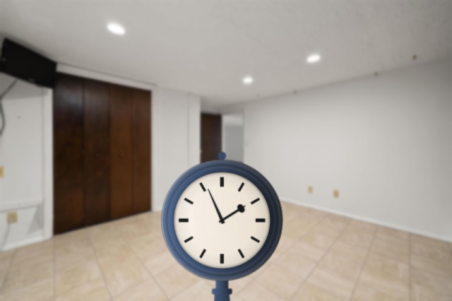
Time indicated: **1:56**
